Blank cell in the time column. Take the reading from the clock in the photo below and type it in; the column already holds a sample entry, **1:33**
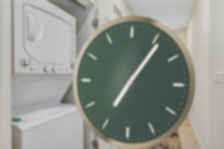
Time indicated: **7:06**
